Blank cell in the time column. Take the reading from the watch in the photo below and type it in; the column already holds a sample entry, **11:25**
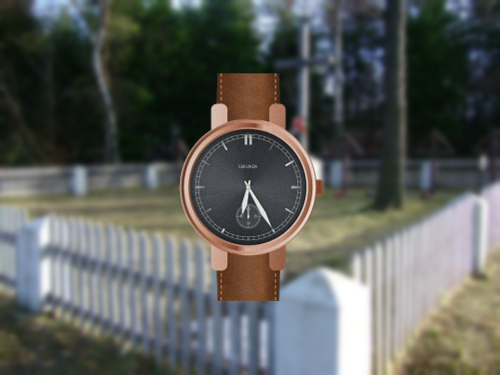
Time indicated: **6:25**
